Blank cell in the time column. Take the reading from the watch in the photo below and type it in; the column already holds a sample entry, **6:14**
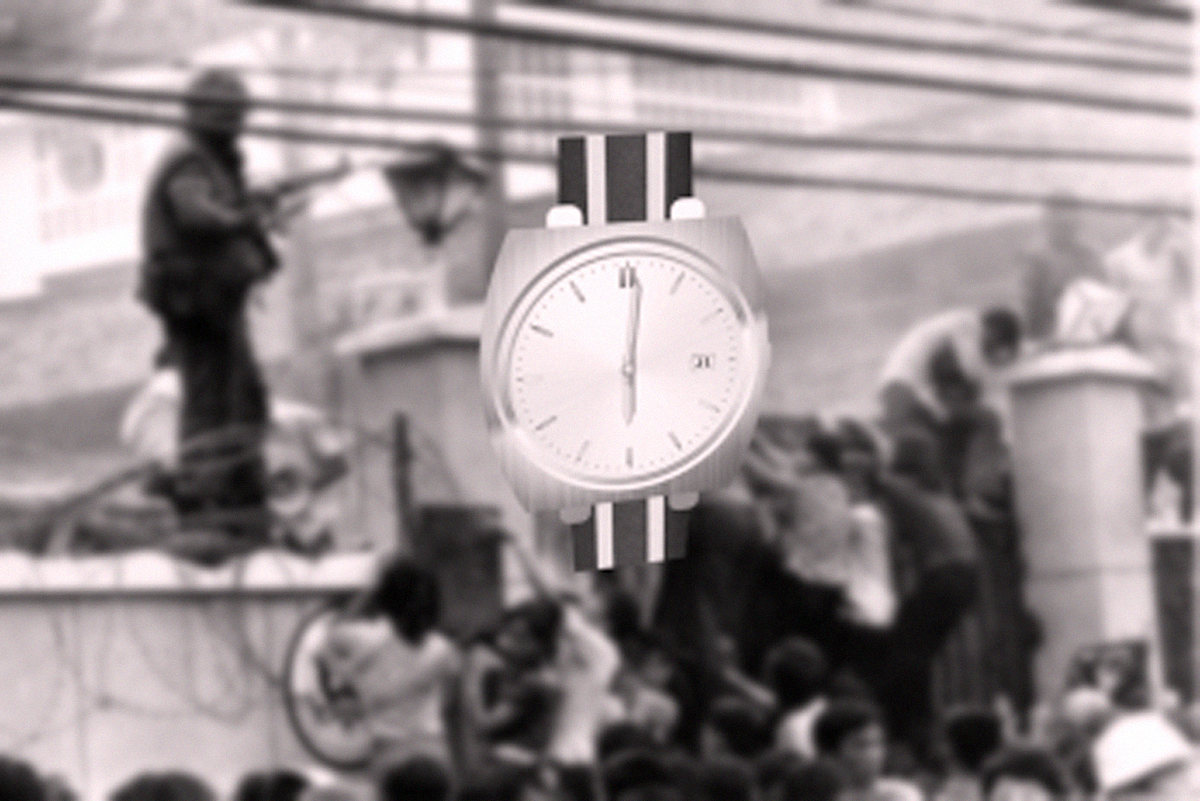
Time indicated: **6:01**
